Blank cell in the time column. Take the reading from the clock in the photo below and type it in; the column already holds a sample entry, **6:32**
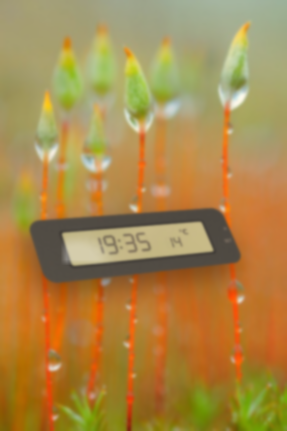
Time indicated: **19:35**
